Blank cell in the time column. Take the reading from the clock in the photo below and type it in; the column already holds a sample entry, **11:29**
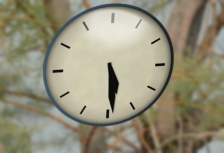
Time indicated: **5:29**
